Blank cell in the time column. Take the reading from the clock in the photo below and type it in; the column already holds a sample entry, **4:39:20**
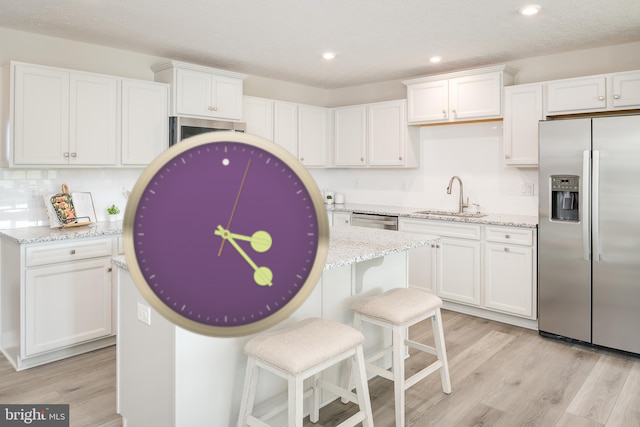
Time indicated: **3:23:03**
